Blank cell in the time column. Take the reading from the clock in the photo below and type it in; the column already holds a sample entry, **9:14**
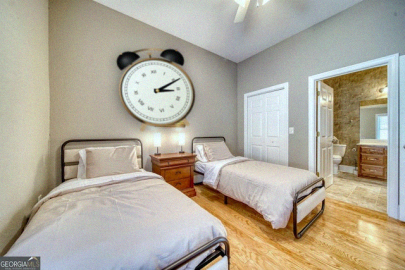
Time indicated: **3:11**
